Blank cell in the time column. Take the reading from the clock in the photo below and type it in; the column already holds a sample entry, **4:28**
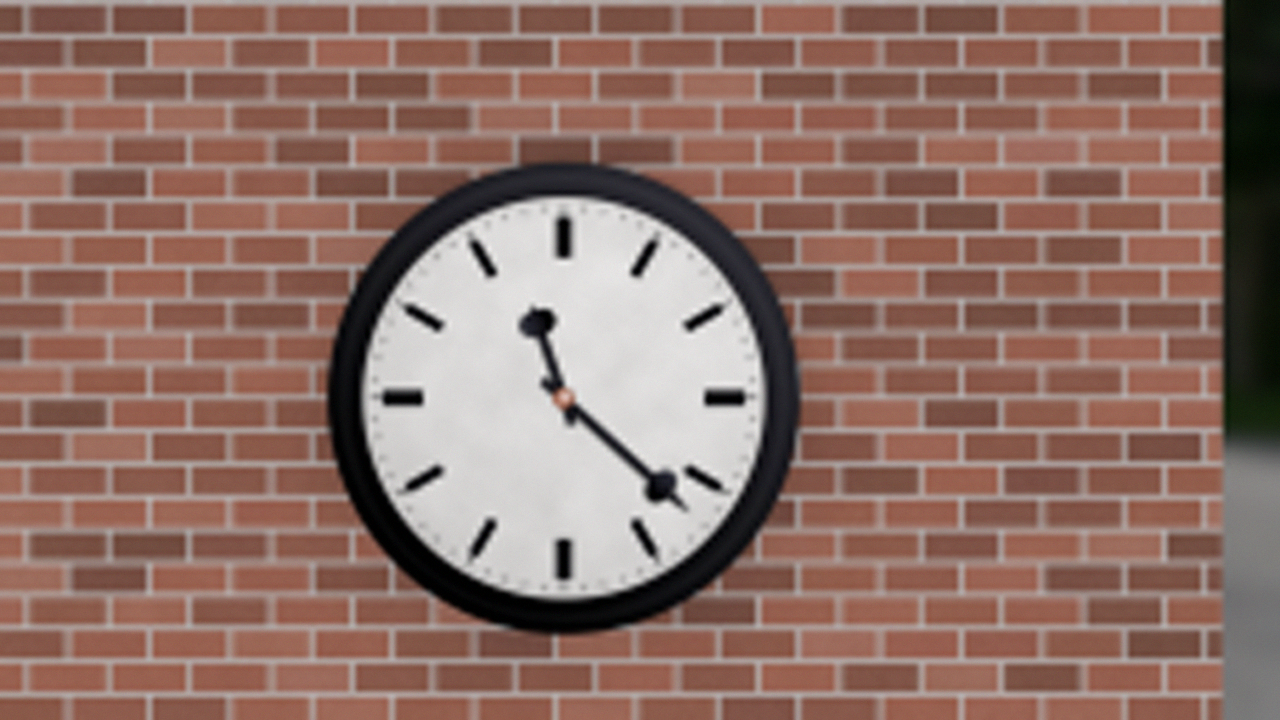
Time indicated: **11:22**
